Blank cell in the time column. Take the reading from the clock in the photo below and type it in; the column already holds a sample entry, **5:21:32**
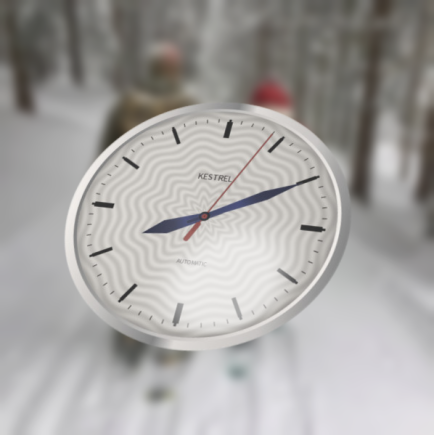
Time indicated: **8:10:04**
